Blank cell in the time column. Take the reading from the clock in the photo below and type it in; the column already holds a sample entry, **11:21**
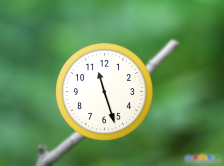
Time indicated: **11:27**
